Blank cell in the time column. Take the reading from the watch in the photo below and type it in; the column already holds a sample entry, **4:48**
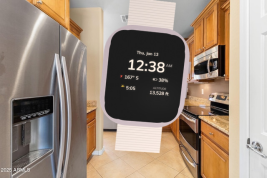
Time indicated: **12:38**
